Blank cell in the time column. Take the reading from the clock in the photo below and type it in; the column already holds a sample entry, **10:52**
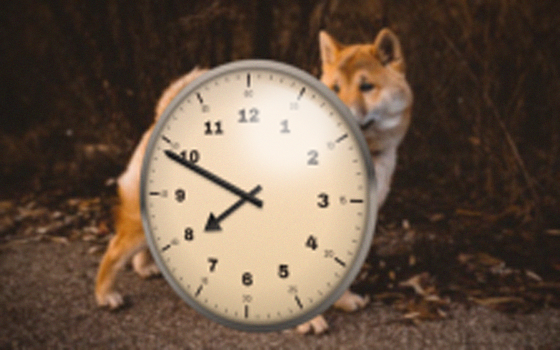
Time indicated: **7:49**
